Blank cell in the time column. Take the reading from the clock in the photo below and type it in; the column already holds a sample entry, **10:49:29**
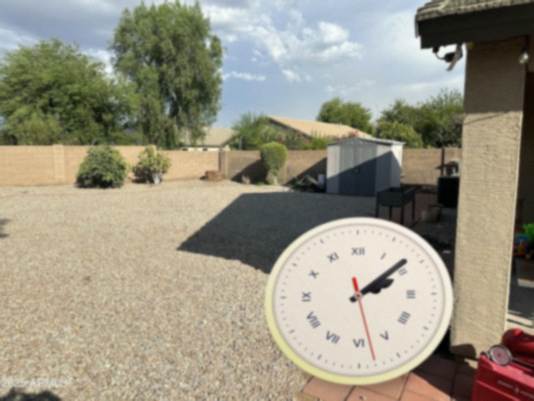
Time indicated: **2:08:28**
